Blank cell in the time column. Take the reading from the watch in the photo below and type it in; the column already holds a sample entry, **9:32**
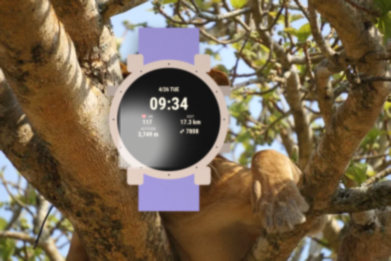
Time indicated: **9:34**
